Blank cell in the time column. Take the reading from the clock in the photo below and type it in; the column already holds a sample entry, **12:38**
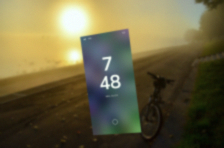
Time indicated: **7:48**
